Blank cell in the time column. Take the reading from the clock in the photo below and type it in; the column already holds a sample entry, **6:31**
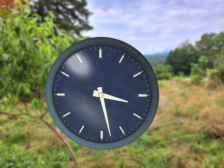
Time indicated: **3:28**
